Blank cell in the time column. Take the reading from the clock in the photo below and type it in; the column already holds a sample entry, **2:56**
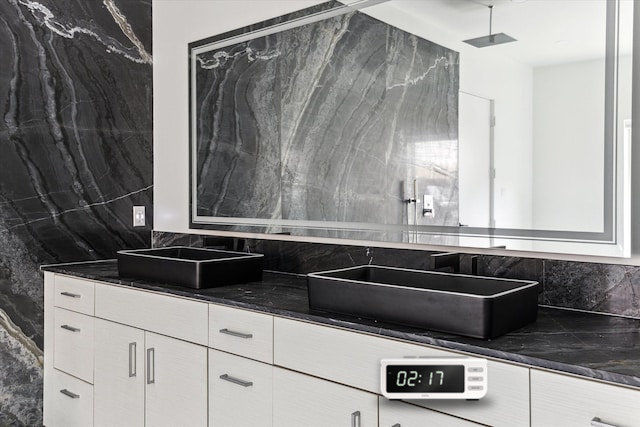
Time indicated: **2:17**
